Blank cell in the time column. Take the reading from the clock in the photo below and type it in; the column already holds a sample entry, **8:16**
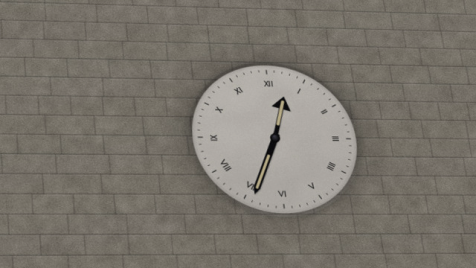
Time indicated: **12:34**
